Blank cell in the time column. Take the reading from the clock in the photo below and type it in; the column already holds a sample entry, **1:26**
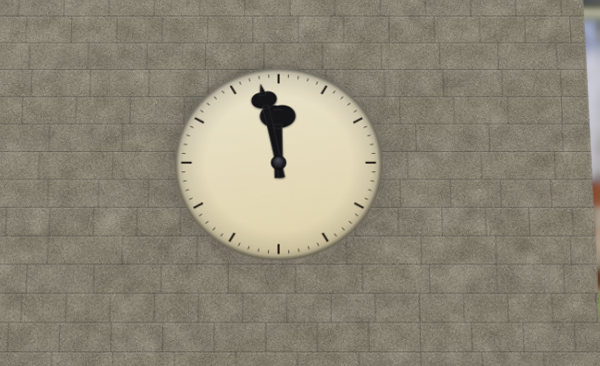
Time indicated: **11:58**
